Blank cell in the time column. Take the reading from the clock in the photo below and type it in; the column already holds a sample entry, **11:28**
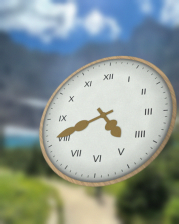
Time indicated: **4:41**
